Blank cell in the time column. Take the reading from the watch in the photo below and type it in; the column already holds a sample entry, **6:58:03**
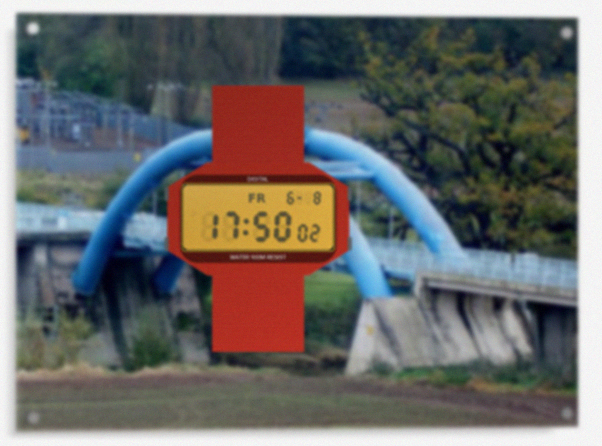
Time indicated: **17:50:02**
